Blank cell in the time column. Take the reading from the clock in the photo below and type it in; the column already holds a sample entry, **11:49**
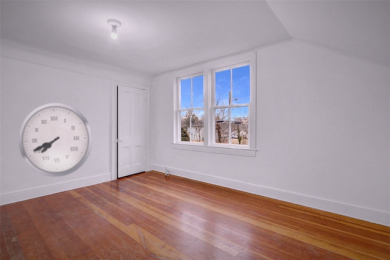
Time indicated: **7:41**
